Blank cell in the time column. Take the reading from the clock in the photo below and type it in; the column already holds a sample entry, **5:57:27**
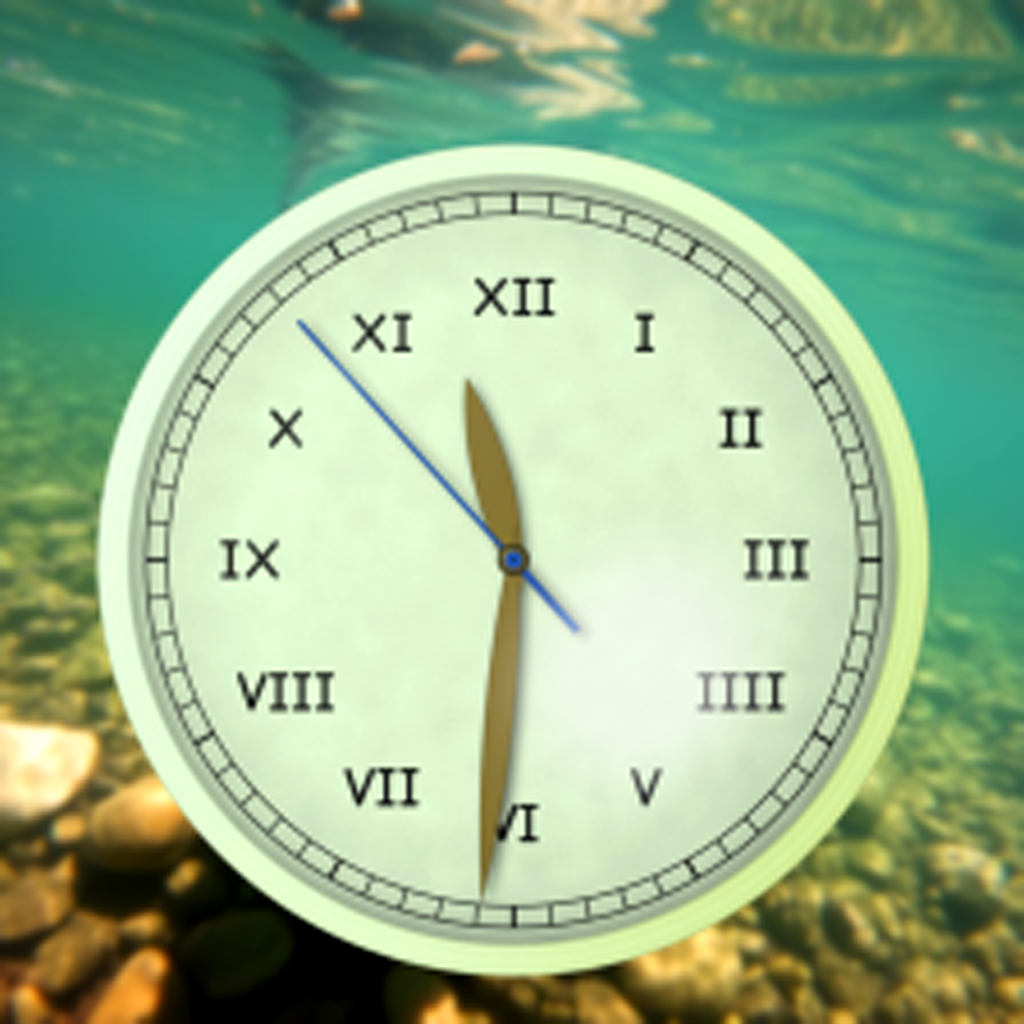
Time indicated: **11:30:53**
